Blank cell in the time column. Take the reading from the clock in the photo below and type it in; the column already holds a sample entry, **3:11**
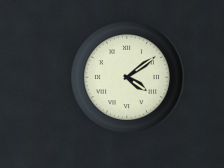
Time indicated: **4:09**
